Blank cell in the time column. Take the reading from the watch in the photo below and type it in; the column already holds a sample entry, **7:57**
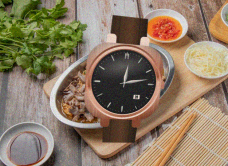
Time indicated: **12:13**
